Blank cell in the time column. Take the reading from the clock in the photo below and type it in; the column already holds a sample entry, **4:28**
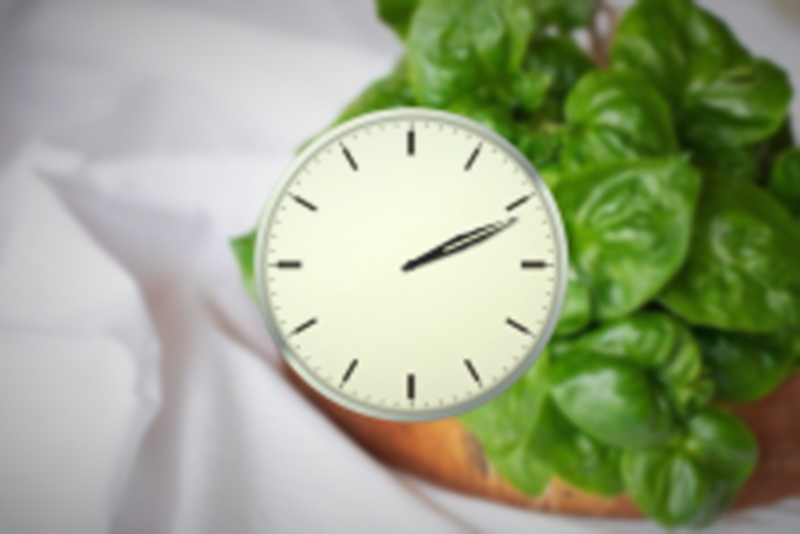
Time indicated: **2:11**
